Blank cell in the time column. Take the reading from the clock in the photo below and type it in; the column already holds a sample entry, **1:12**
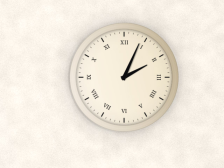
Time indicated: **2:04**
